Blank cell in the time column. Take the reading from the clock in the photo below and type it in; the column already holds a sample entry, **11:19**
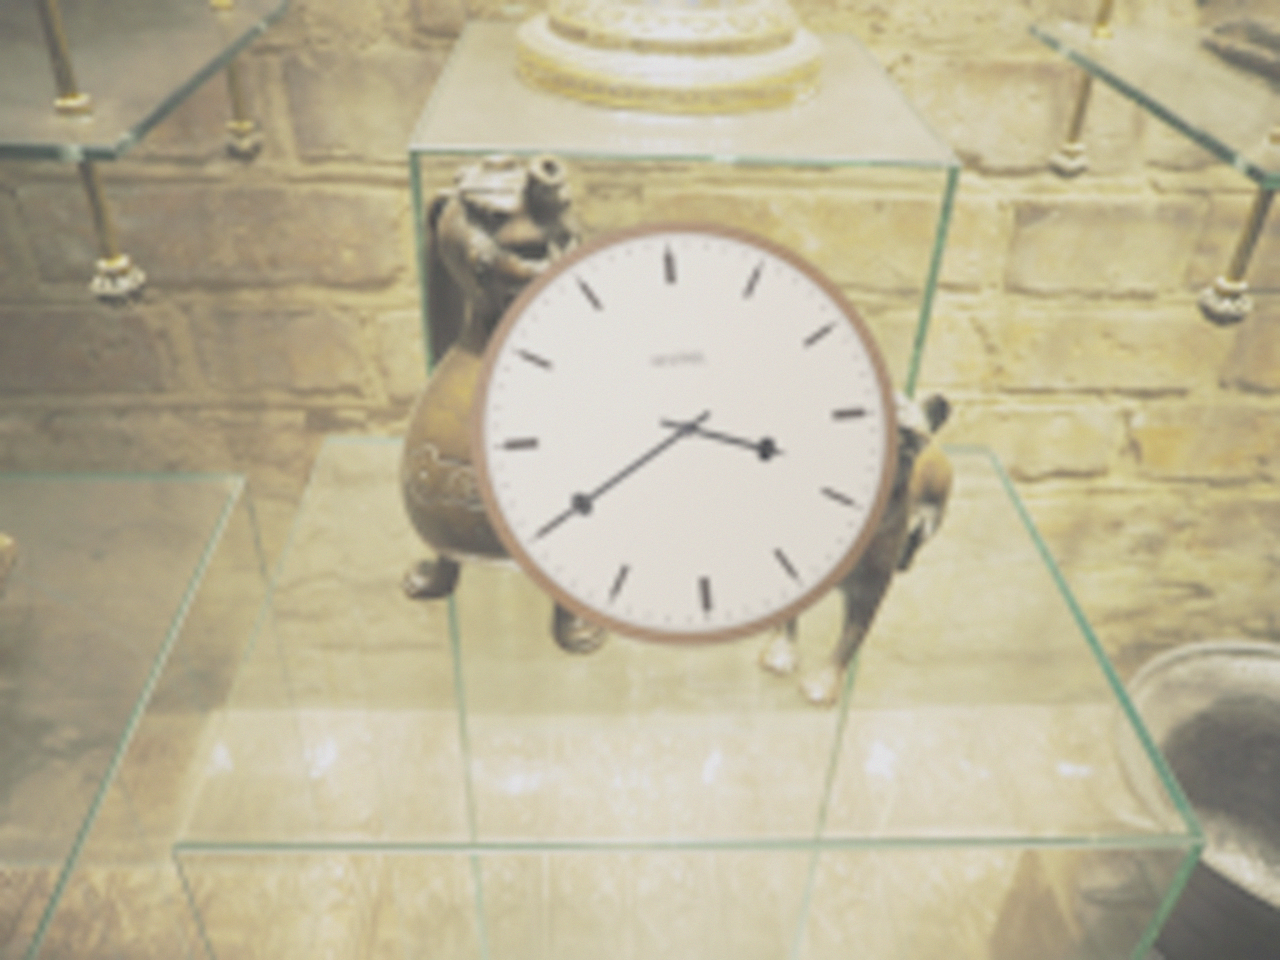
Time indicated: **3:40**
